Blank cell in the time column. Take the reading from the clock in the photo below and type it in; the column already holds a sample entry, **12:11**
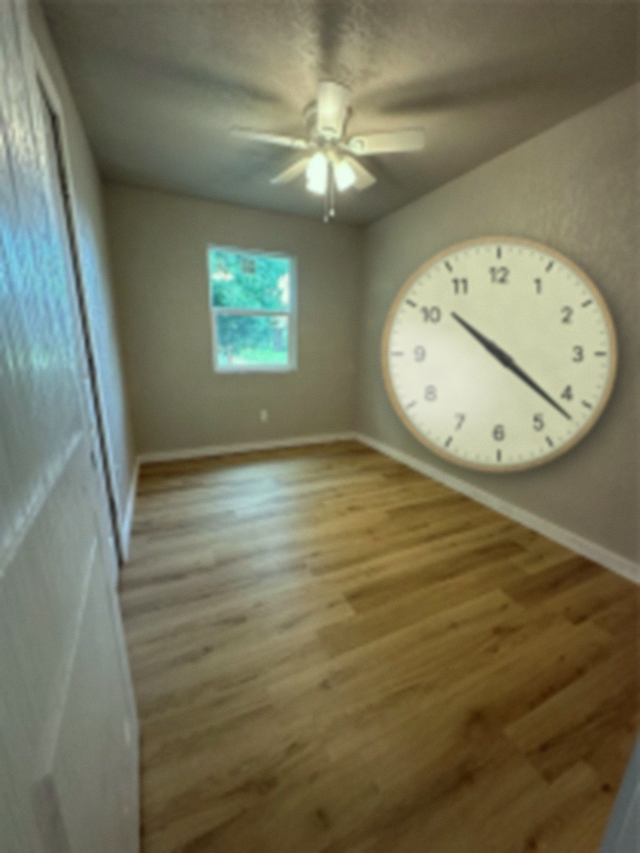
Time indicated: **10:22**
